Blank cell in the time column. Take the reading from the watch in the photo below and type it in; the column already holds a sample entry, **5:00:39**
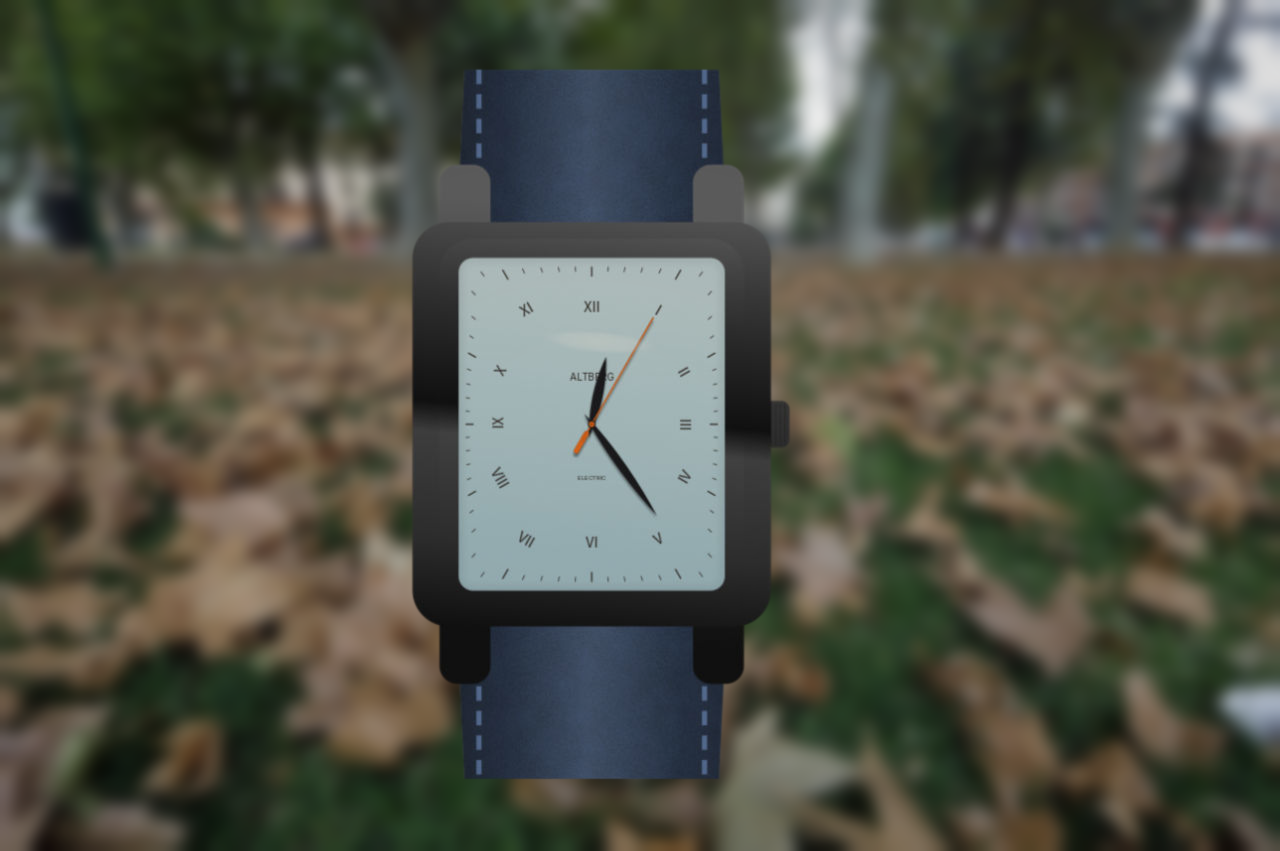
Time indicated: **12:24:05**
